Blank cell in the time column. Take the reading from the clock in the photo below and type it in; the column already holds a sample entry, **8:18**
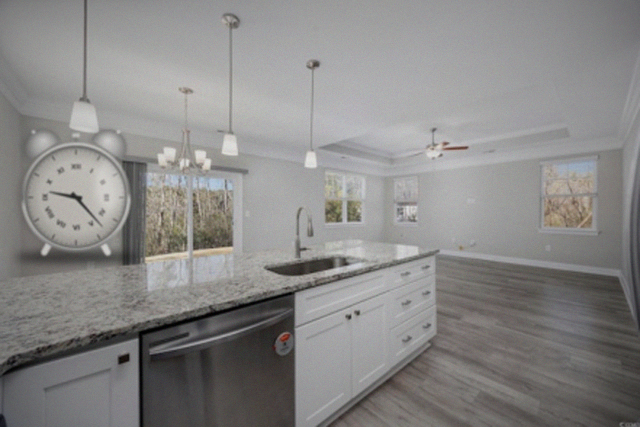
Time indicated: **9:23**
